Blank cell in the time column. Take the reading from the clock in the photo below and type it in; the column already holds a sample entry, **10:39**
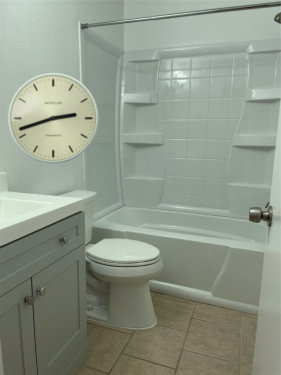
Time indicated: **2:42**
